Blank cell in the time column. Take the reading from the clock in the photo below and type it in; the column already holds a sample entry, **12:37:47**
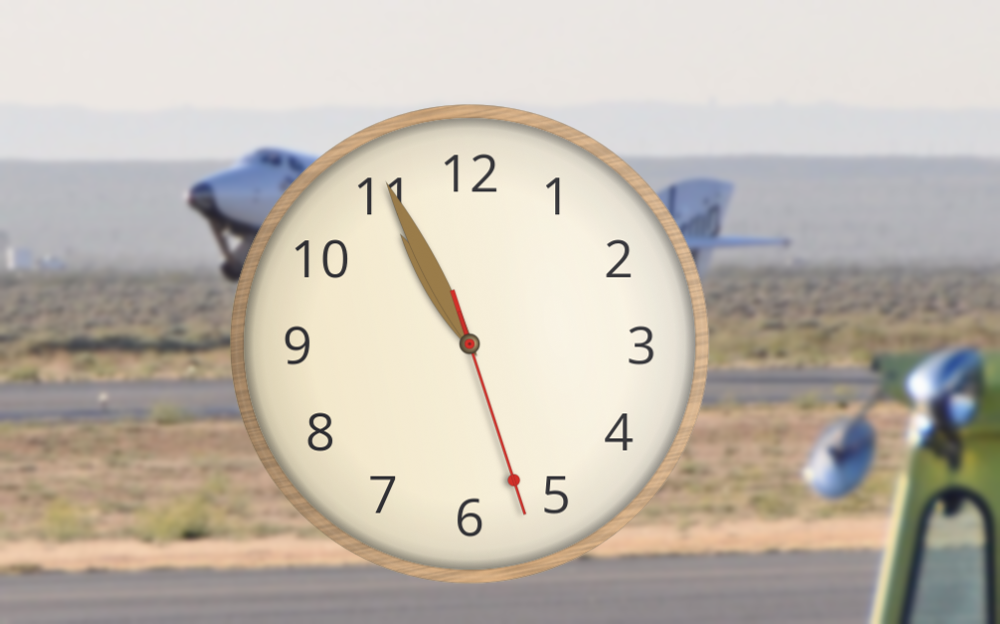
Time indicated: **10:55:27**
